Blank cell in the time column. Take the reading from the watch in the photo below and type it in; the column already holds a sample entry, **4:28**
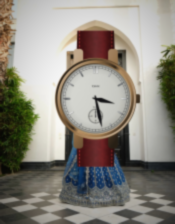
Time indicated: **3:28**
